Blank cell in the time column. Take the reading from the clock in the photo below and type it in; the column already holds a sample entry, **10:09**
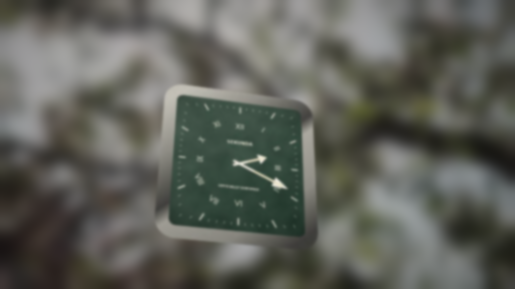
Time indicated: **2:19**
